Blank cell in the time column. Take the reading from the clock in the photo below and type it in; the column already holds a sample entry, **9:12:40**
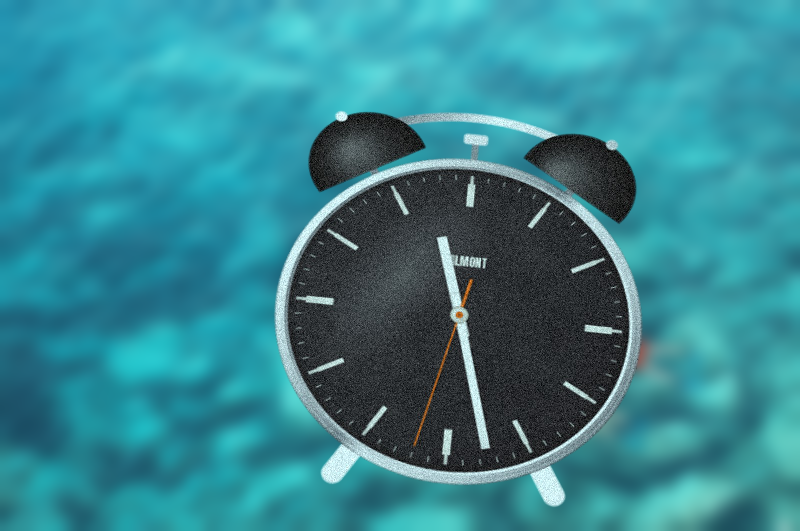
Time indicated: **11:27:32**
